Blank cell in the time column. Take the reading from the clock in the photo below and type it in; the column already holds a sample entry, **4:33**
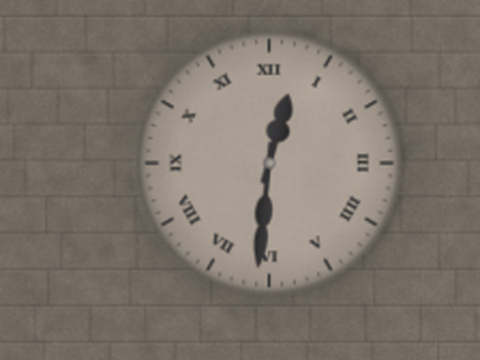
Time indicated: **12:31**
